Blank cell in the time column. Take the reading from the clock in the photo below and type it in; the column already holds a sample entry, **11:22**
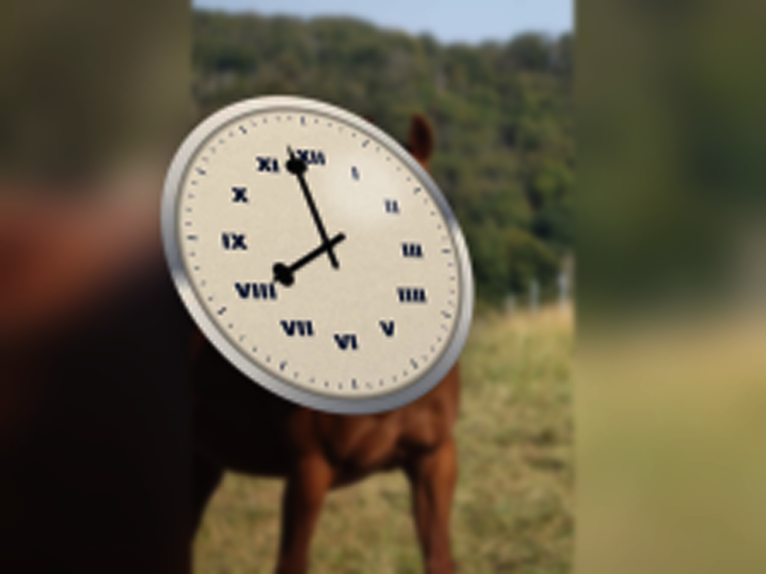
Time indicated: **7:58**
